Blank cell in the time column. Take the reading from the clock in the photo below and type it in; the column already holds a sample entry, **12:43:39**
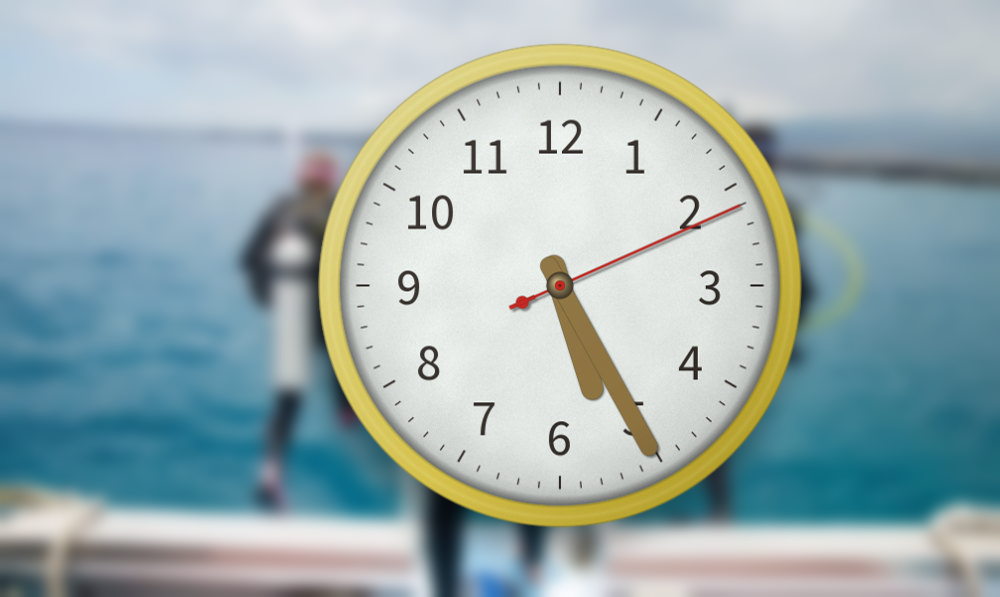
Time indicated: **5:25:11**
